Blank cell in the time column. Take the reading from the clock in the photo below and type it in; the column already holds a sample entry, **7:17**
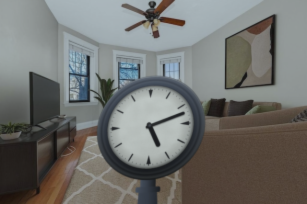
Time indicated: **5:12**
